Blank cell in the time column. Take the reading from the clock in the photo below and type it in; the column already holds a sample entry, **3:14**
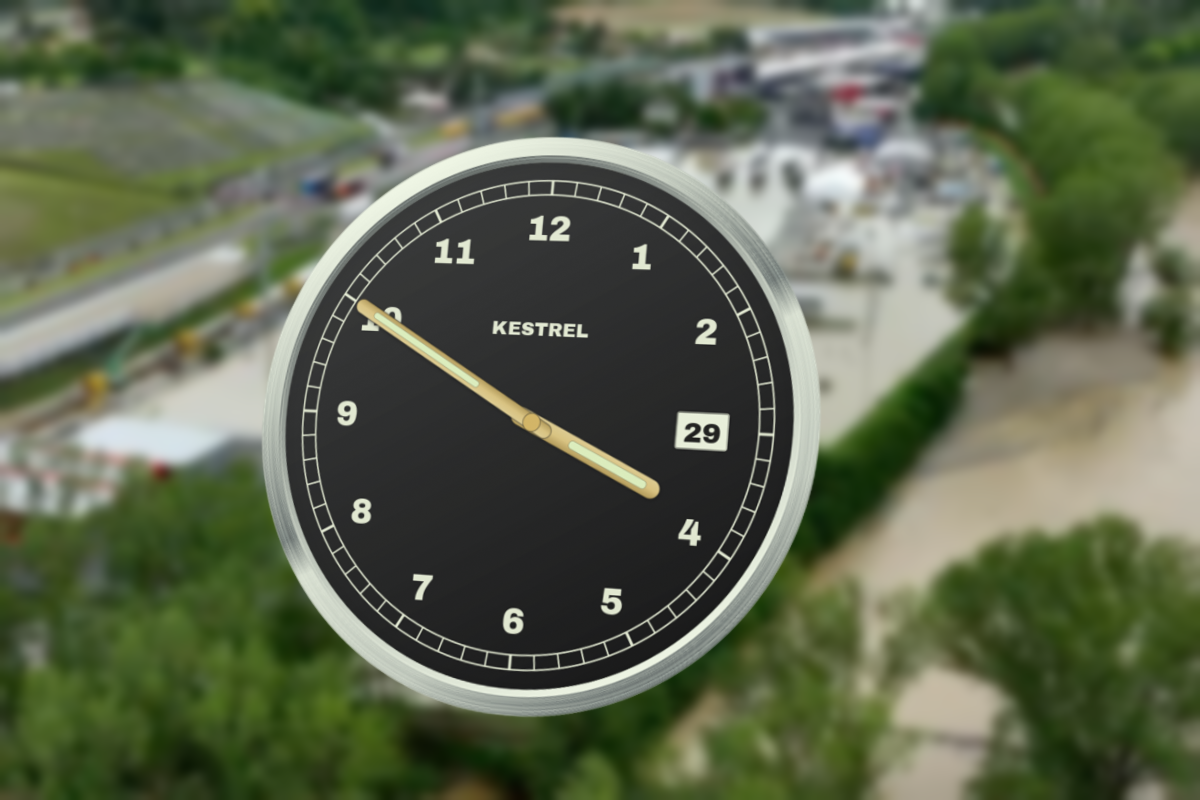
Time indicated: **3:50**
